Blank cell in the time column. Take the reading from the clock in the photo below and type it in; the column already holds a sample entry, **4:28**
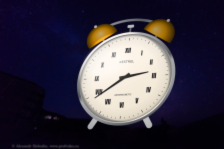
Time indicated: **2:39**
